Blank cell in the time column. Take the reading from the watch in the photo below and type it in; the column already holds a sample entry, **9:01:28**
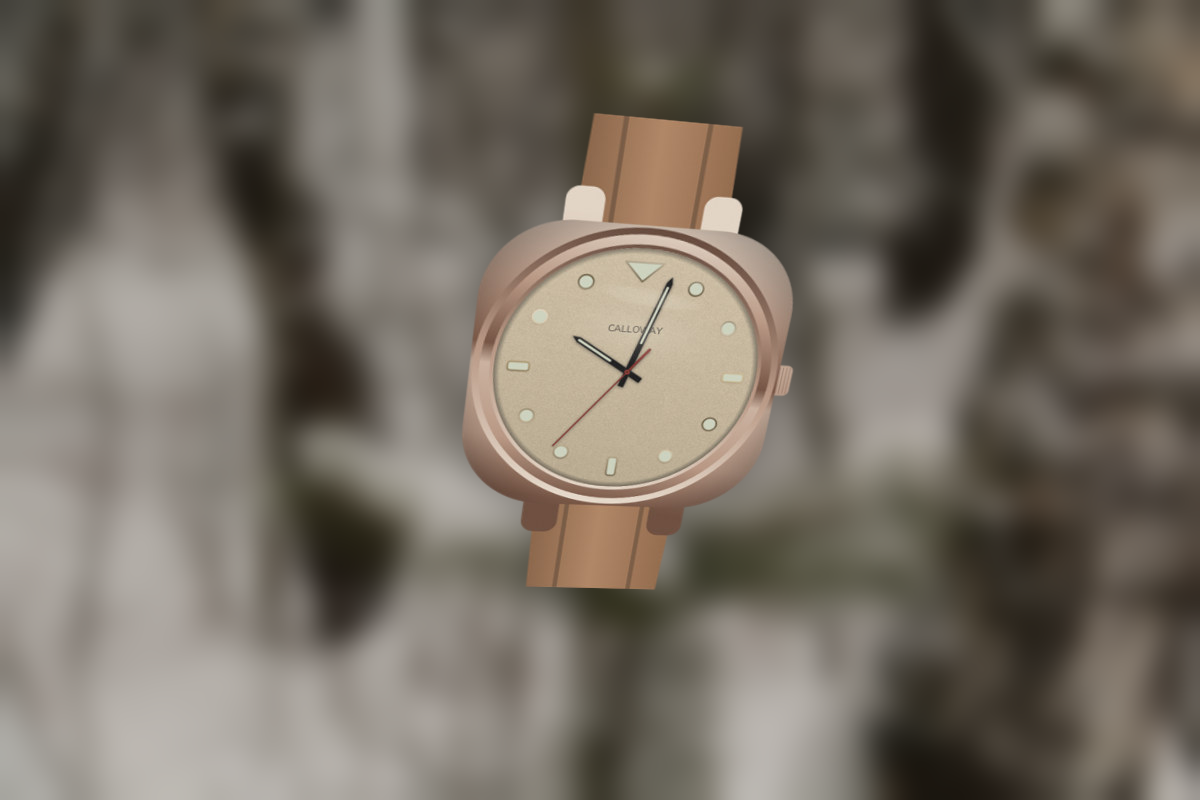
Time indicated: **10:02:36**
